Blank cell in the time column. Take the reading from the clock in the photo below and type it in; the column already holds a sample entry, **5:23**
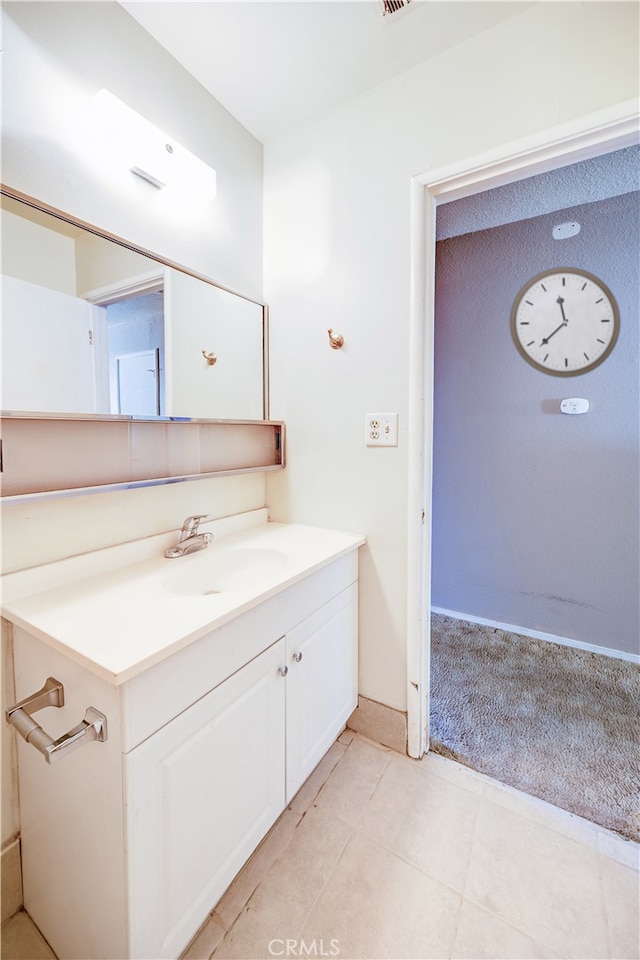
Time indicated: **11:38**
